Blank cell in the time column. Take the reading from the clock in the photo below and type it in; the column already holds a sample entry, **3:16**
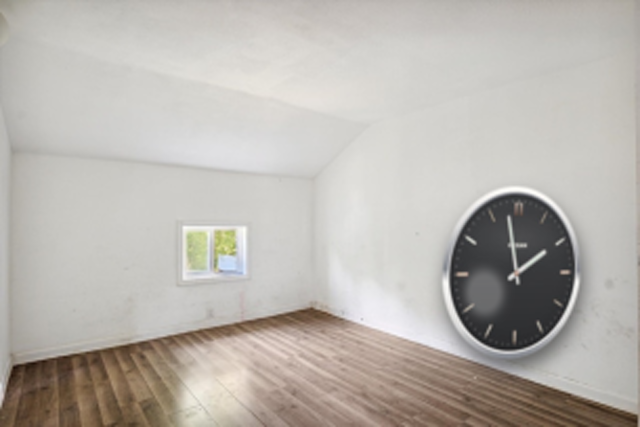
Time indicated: **1:58**
